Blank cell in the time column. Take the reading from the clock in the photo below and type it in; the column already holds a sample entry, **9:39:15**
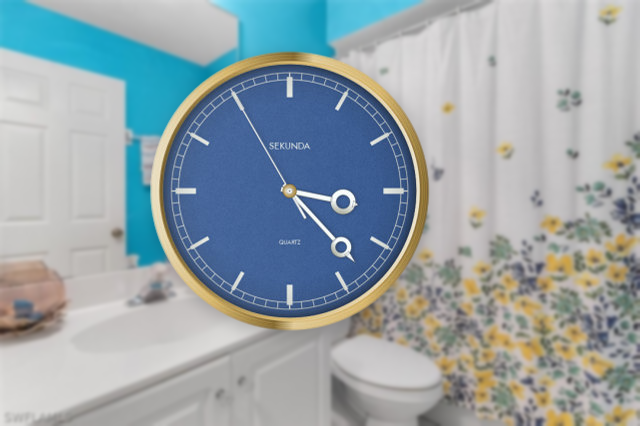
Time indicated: **3:22:55**
